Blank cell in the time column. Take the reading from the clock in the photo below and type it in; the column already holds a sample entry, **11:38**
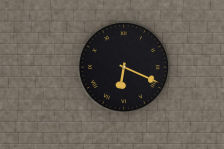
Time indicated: **6:19**
